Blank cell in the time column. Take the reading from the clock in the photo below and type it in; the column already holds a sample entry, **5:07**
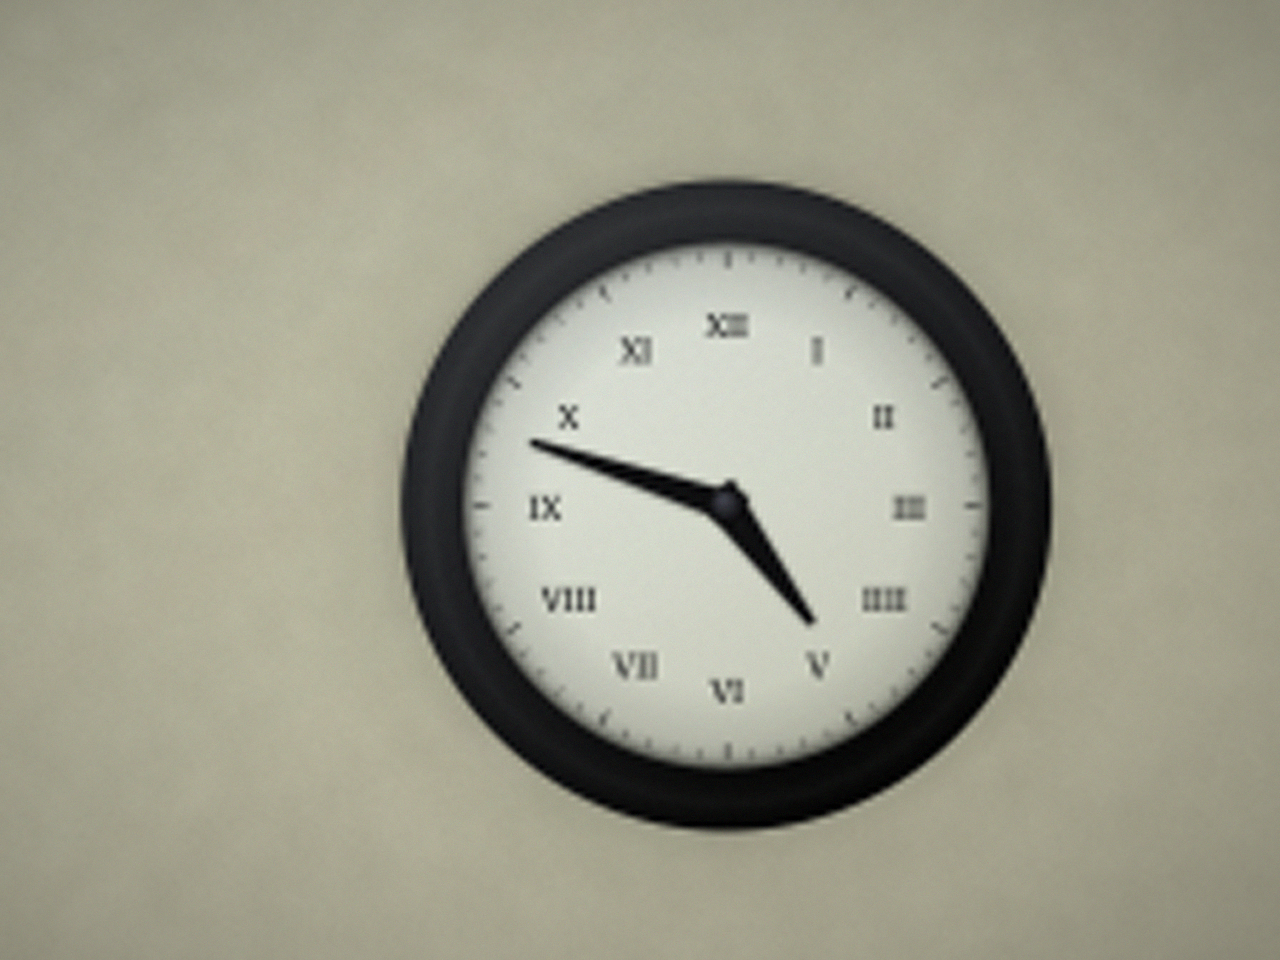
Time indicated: **4:48**
